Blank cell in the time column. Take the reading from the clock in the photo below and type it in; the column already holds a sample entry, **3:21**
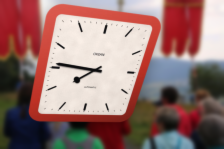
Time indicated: **7:46**
